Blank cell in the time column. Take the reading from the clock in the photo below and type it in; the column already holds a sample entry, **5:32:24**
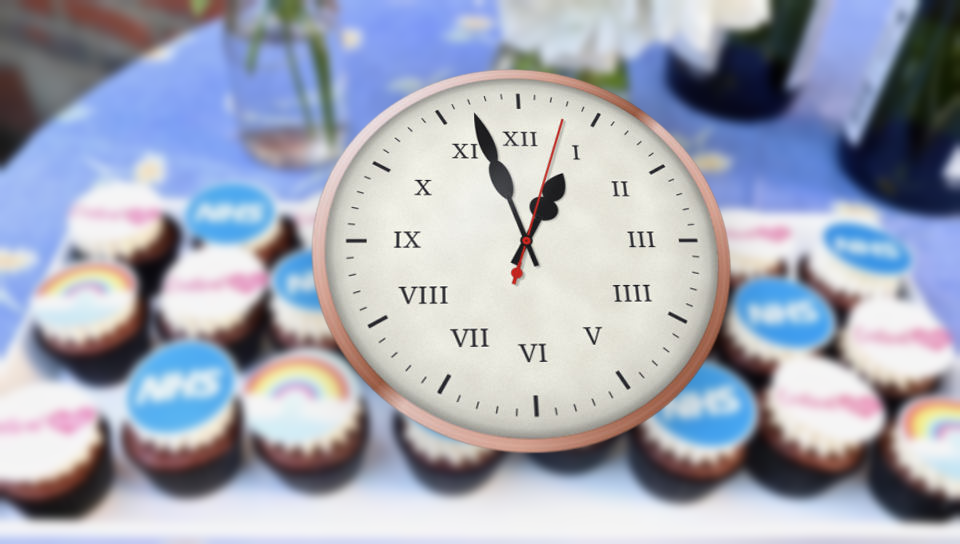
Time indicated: **12:57:03**
